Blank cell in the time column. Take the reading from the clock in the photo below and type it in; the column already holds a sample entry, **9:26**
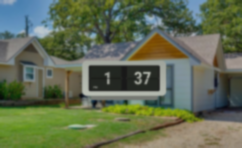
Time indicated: **1:37**
